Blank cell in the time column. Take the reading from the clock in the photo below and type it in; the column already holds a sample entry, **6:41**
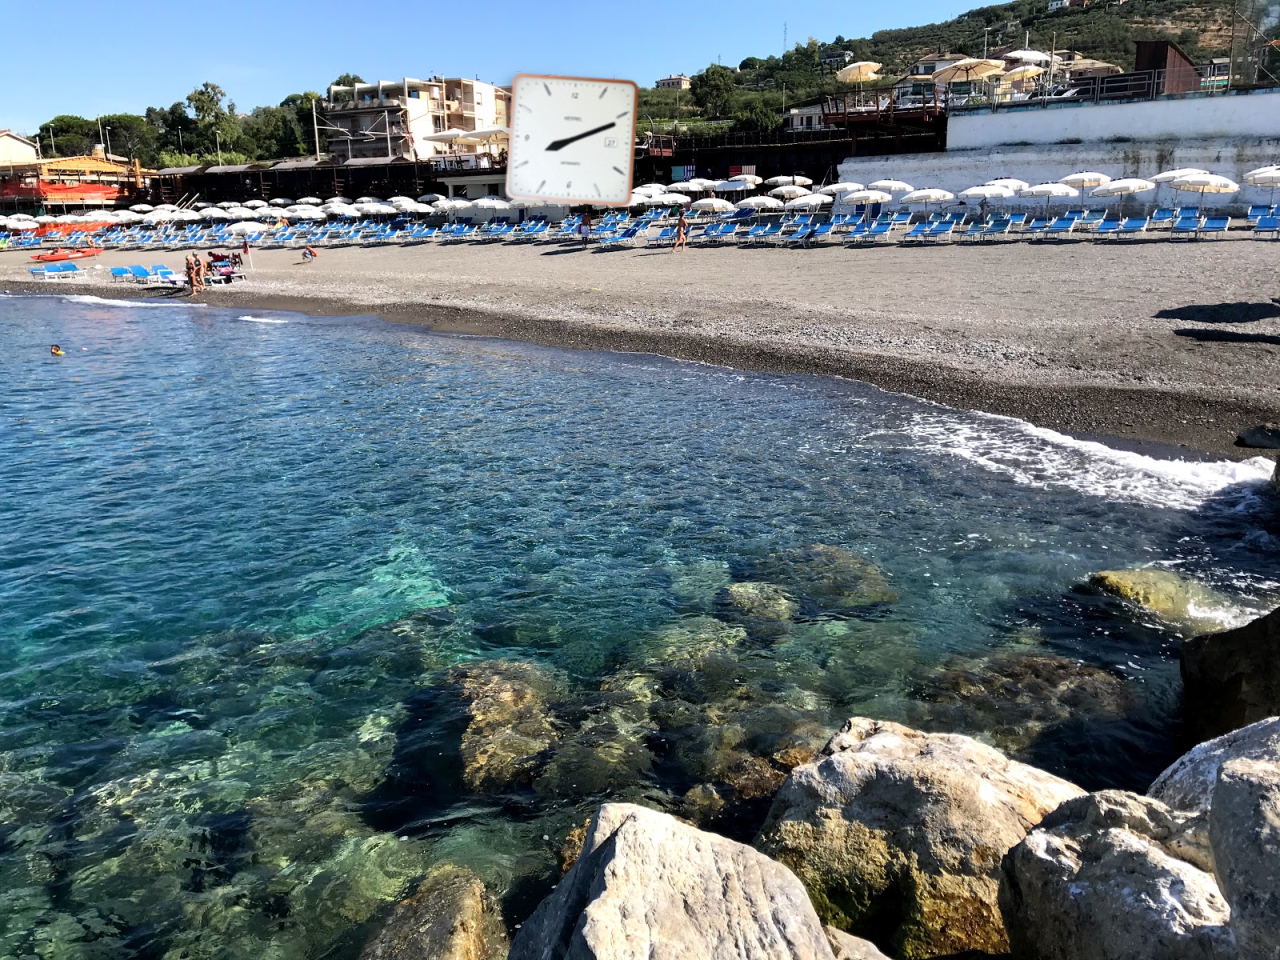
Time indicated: **8:11**
